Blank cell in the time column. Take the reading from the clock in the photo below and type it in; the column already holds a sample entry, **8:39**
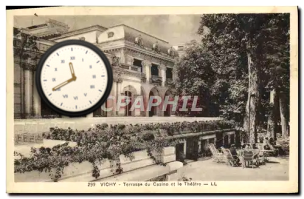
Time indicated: **11:41**
